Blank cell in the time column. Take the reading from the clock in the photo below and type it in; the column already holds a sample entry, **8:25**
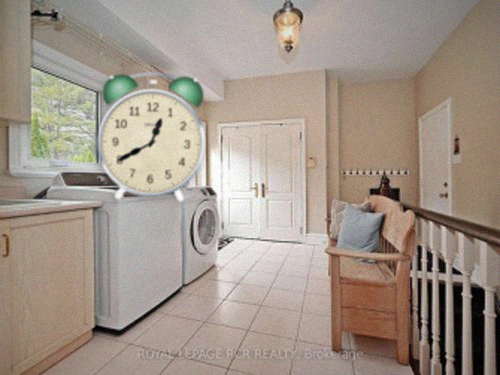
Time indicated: **12:40**
